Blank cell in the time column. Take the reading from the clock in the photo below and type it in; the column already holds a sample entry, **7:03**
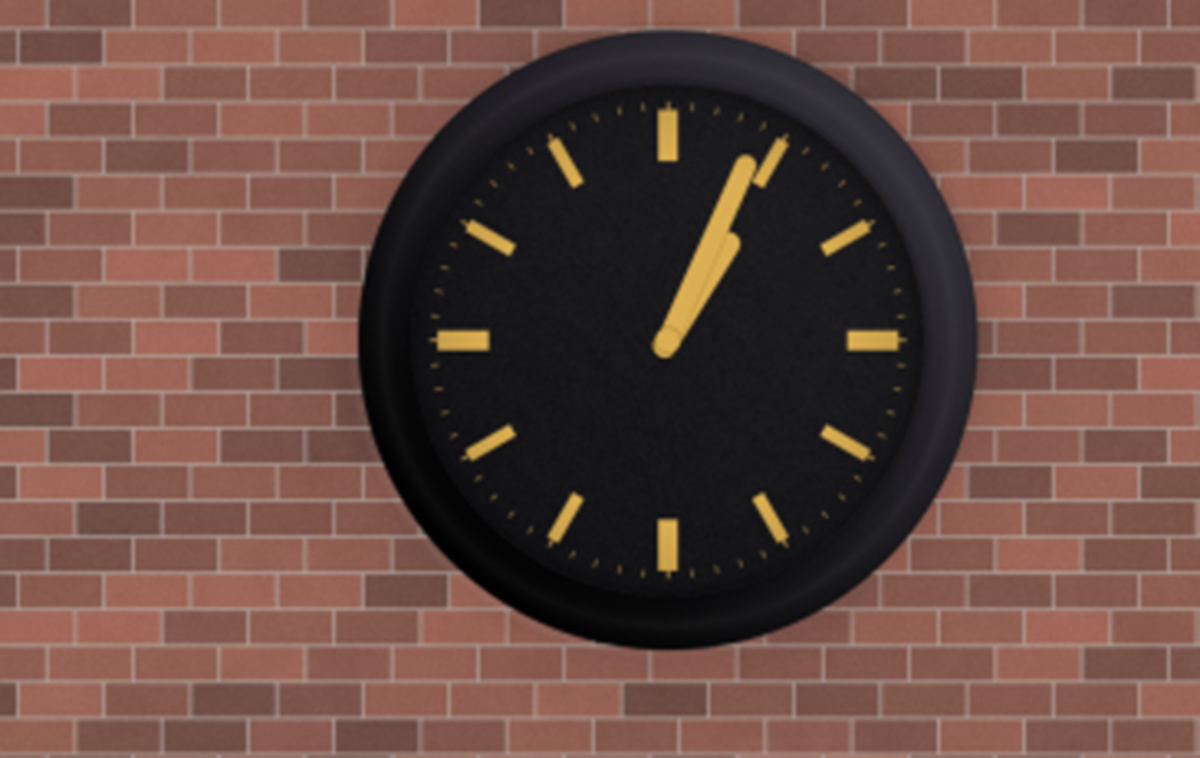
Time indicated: **1:04**
